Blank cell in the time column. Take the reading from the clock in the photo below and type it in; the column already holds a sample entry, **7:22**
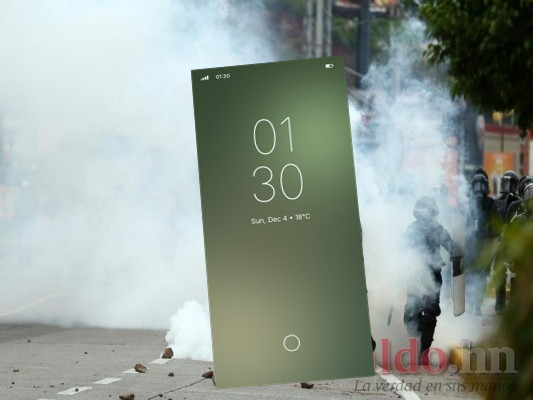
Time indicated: **1:30**
